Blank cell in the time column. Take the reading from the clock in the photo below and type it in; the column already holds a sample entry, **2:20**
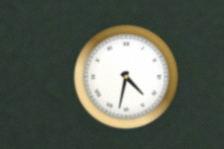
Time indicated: **4:32**
